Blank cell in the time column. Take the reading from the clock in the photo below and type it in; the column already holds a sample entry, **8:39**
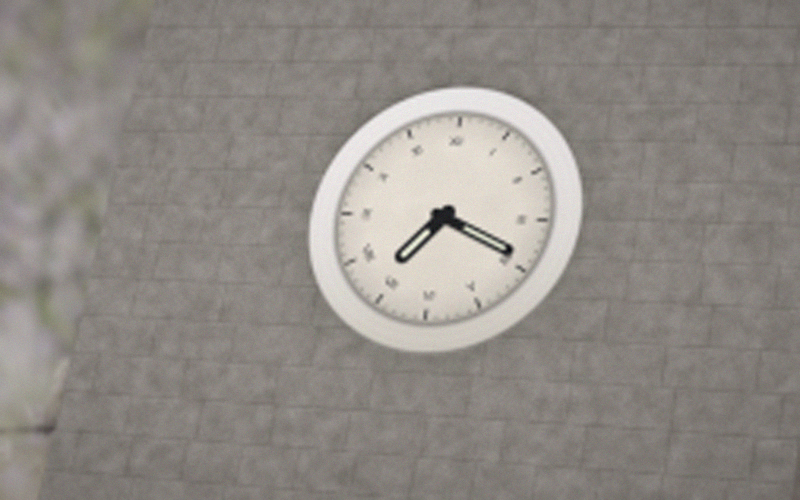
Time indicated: **7:19**
